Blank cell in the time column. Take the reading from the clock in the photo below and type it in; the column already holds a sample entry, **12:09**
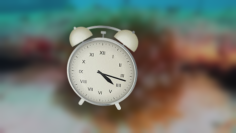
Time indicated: **4:17**
